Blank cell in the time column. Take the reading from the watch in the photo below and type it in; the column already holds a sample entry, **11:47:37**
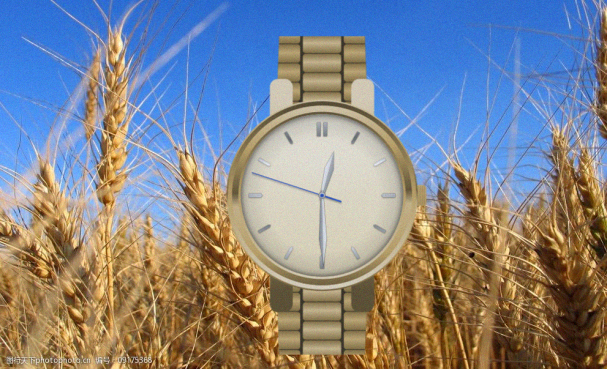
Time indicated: **12:29:48**
